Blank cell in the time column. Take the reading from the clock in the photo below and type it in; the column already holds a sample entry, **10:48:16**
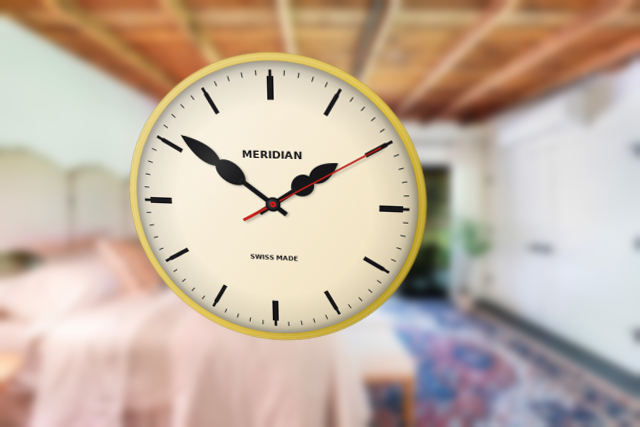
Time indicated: **1:51:10**
